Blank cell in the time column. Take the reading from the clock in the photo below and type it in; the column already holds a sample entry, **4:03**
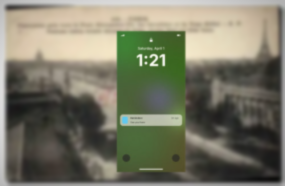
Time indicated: **1:21**
